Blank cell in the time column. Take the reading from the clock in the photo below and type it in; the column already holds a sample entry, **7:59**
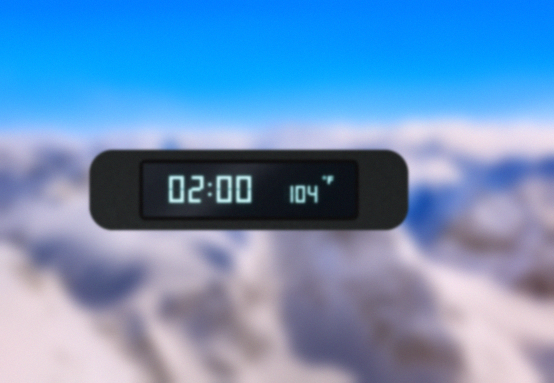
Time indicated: **2:00**
